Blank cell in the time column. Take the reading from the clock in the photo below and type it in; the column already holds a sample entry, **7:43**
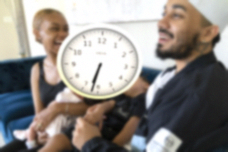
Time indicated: **6:32**
